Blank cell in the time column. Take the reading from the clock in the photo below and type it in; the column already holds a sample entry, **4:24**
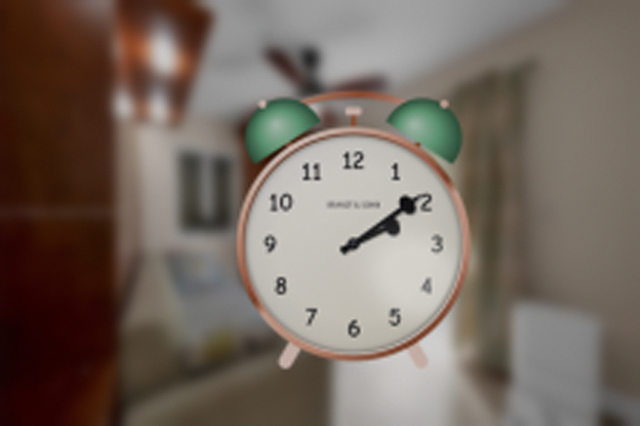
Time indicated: **2:09**
